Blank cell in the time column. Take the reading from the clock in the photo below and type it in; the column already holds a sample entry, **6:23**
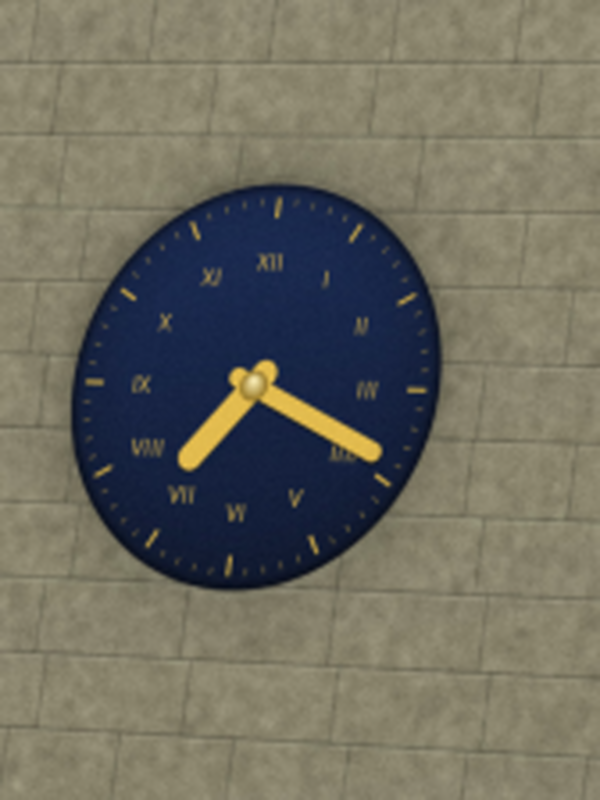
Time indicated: **7:19**
